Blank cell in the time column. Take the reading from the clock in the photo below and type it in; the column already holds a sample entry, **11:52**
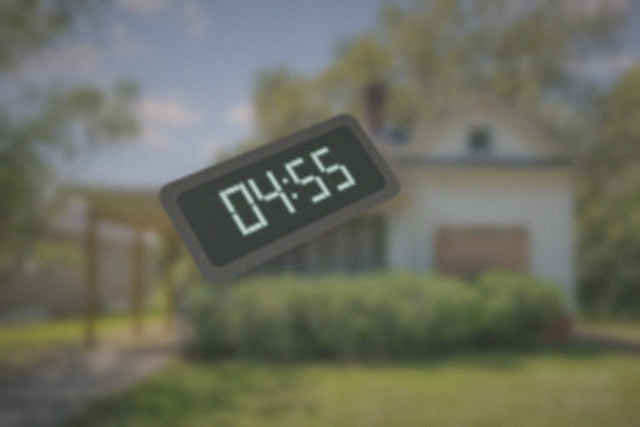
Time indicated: **4:55**
